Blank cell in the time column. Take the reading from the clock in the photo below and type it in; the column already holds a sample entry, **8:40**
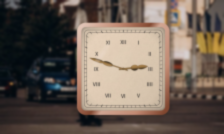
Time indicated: **2:48**
